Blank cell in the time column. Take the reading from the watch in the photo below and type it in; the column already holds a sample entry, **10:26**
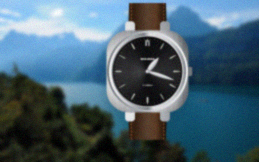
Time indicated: **1:18**
